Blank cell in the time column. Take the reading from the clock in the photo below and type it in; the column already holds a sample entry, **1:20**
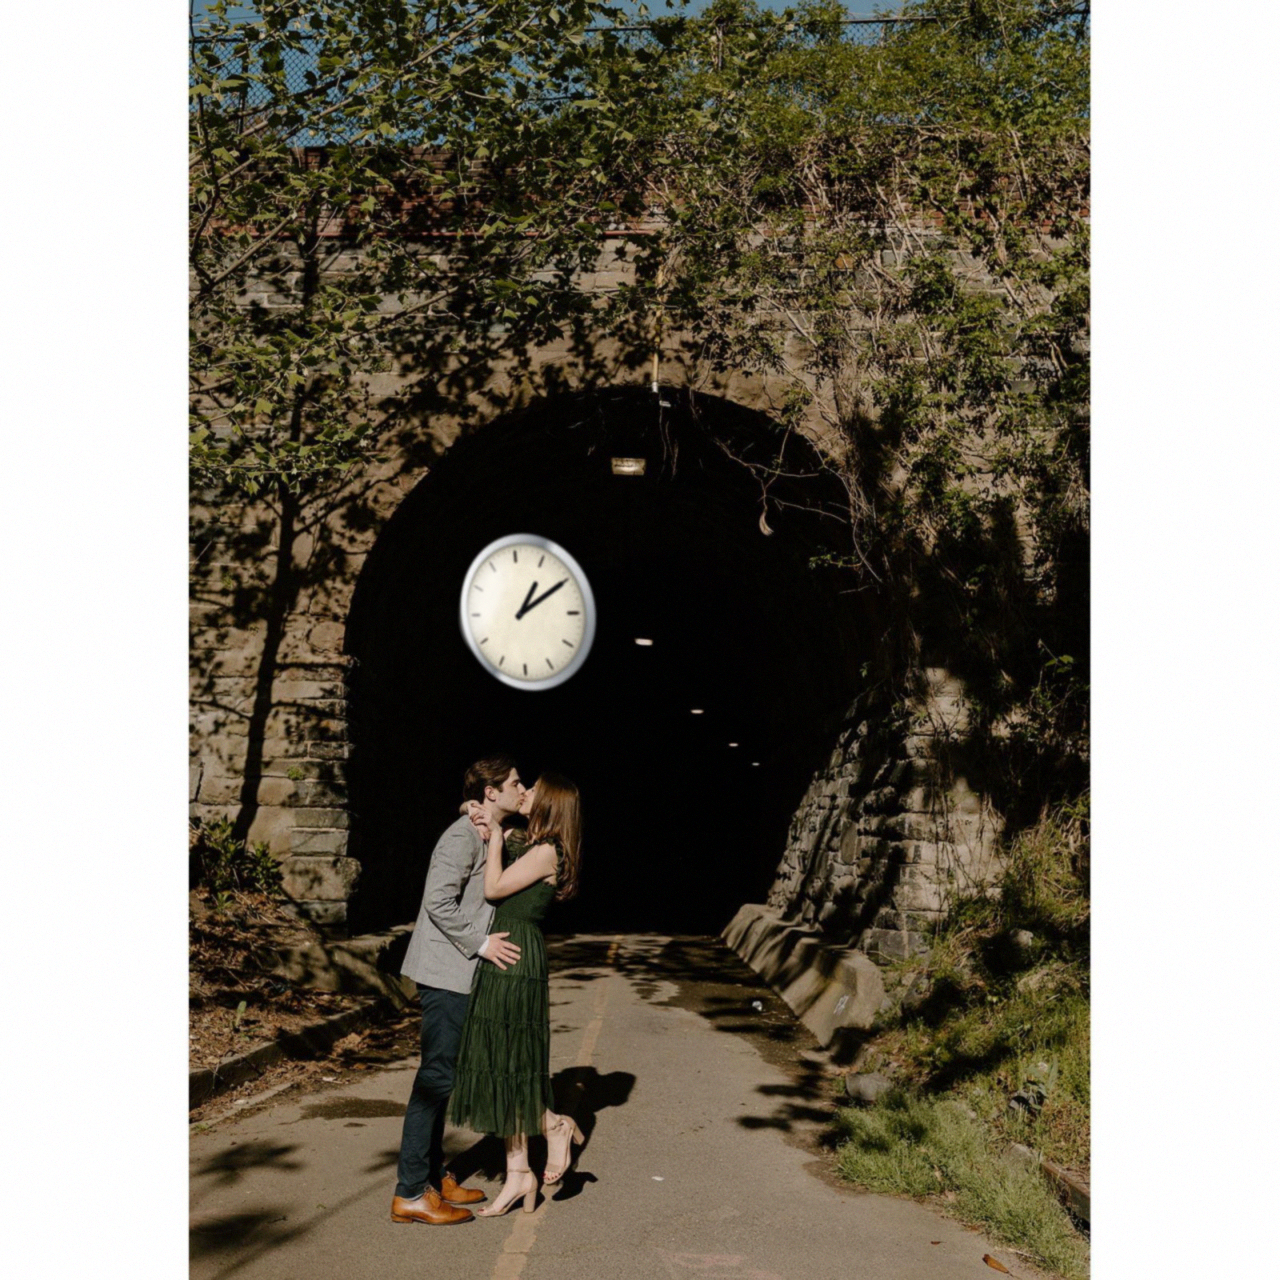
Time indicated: **1:10**
